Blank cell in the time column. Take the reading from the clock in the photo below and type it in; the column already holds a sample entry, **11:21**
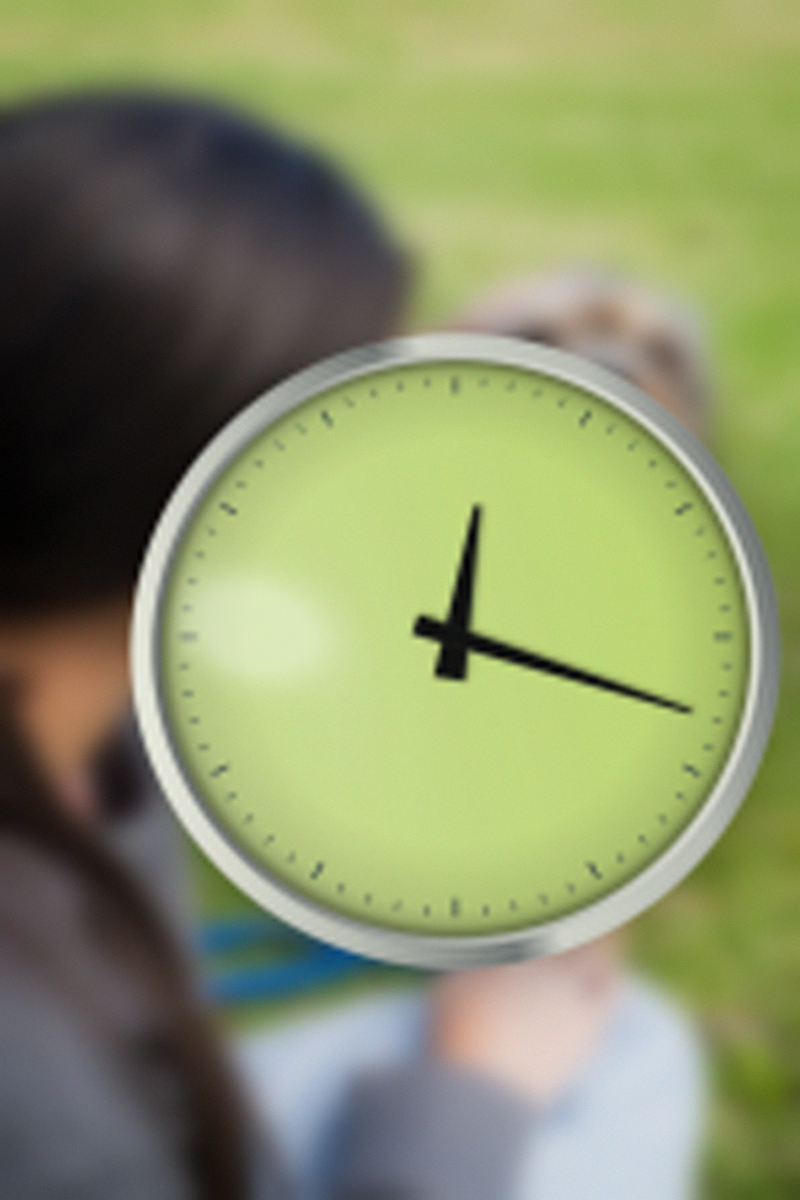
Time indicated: **12:18**
